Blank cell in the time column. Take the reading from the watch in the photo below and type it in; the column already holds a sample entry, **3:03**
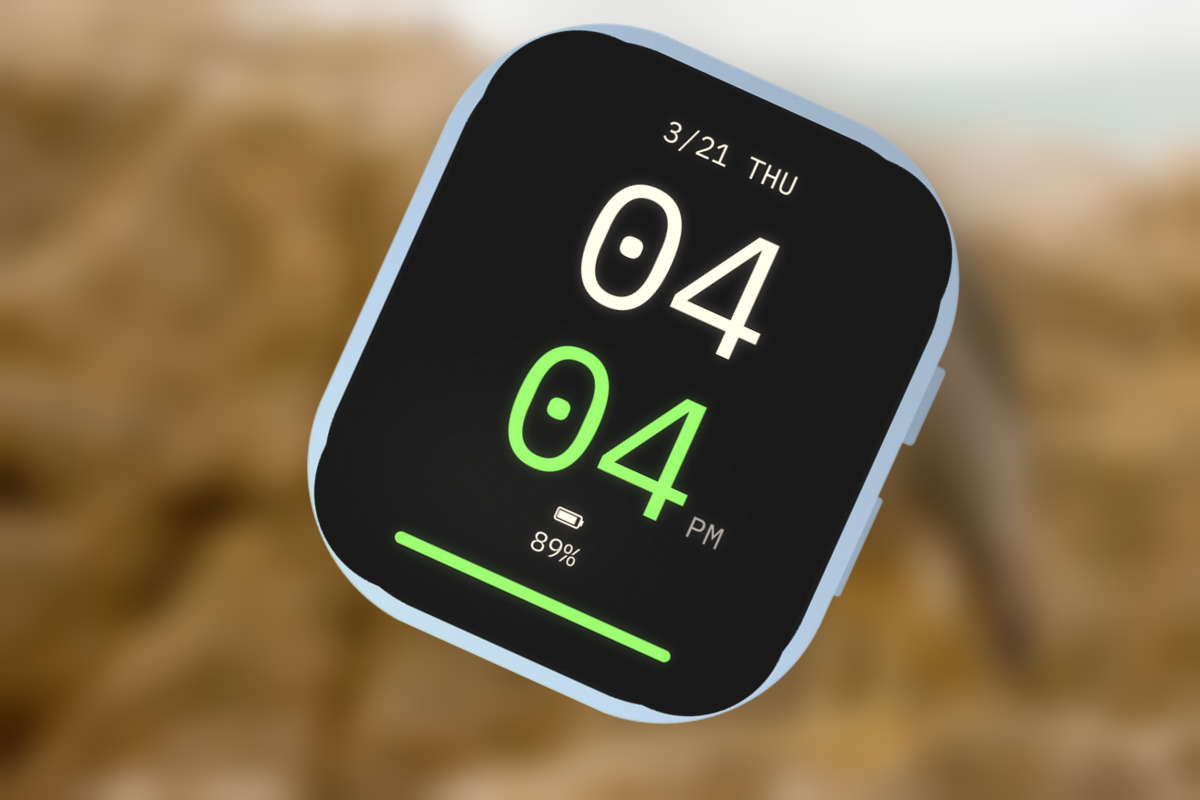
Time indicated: **4:04**
